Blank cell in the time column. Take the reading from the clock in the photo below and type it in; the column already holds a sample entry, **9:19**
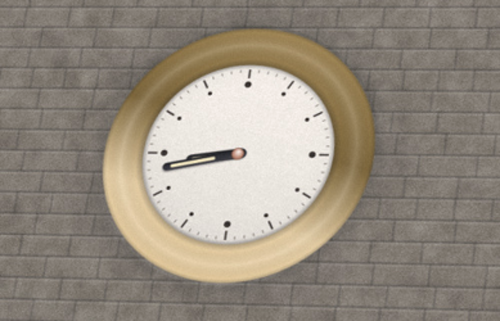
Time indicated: **8:43**
